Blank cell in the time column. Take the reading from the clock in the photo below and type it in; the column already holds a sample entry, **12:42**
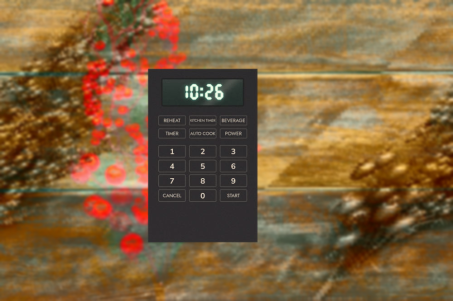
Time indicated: **10:26**
